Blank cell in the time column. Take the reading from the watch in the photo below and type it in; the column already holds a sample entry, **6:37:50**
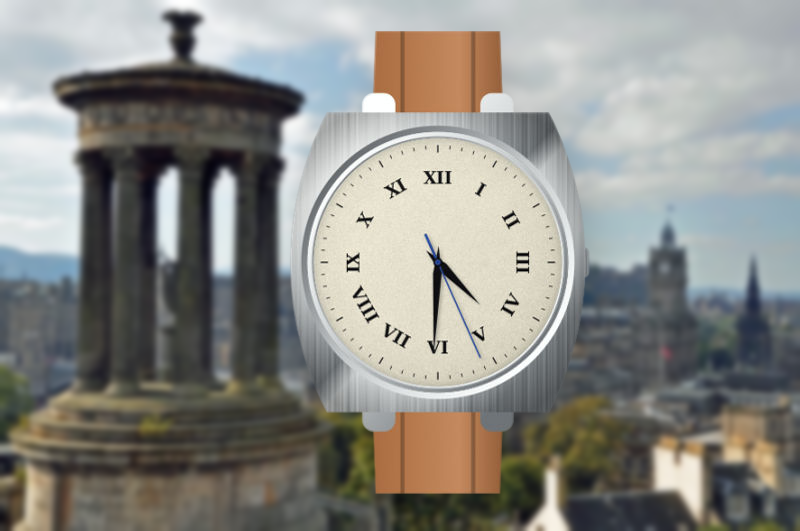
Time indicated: **4:30:26**
